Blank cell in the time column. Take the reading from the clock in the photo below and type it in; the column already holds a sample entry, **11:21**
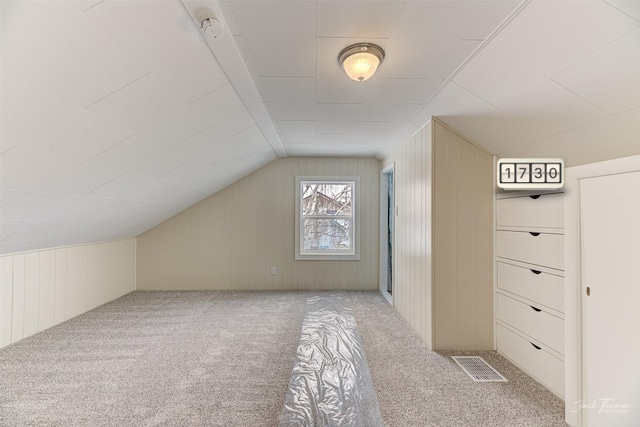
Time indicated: **17:30**
